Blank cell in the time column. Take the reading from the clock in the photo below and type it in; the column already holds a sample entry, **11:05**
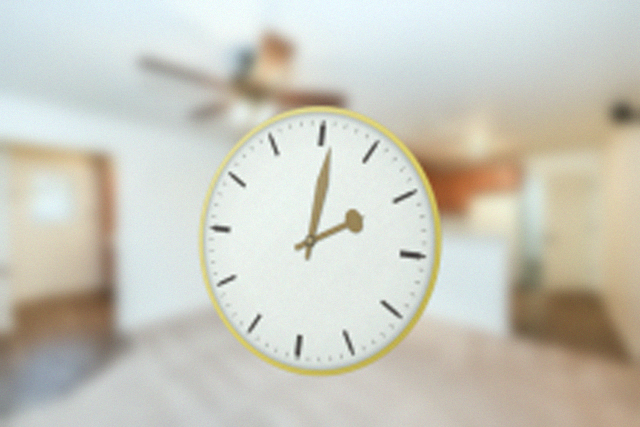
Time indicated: **2:01**
